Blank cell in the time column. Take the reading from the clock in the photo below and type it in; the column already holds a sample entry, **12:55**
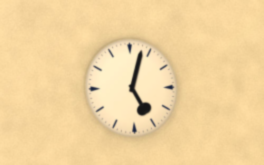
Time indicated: **5:03**
